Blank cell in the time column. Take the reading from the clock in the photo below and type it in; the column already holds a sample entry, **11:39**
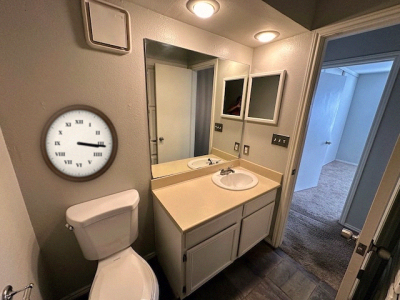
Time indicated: **3:16**
